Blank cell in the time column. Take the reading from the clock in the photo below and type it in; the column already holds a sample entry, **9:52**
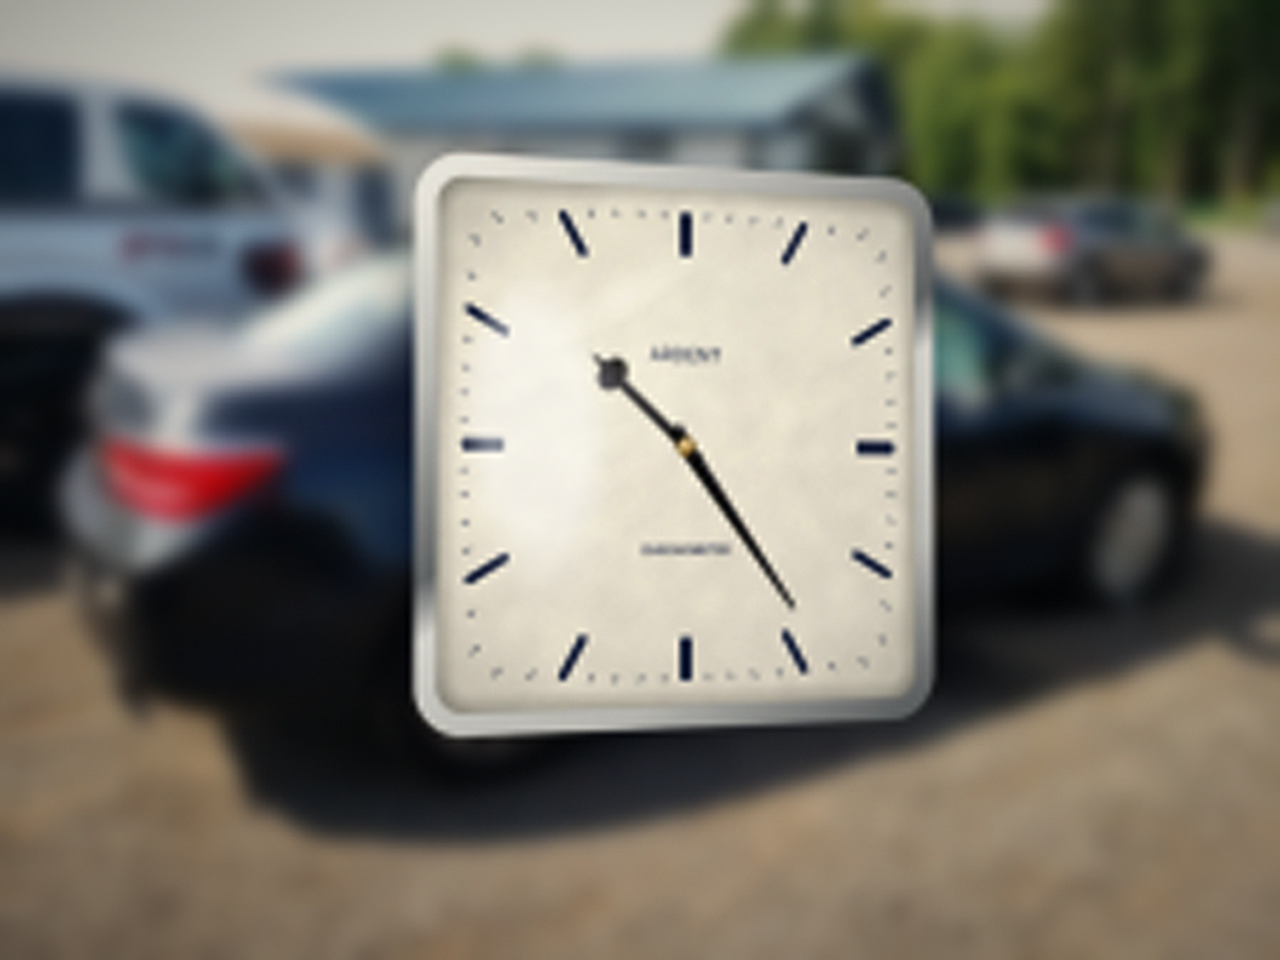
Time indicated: **10:24**
